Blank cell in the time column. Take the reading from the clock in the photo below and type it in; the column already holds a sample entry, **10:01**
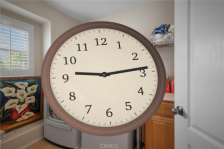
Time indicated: **9:14**
